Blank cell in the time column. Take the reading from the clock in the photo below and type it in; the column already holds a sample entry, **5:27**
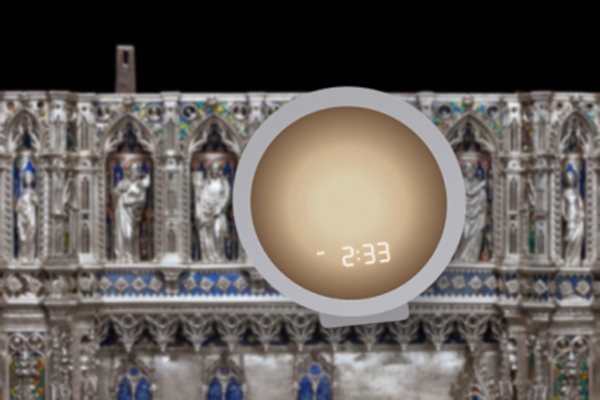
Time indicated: **2:33**
